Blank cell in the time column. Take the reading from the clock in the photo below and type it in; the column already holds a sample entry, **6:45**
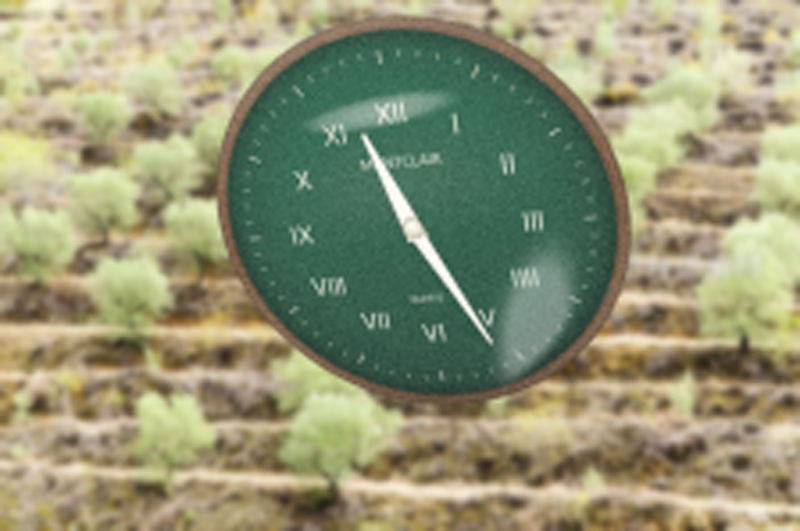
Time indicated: **11:26**
